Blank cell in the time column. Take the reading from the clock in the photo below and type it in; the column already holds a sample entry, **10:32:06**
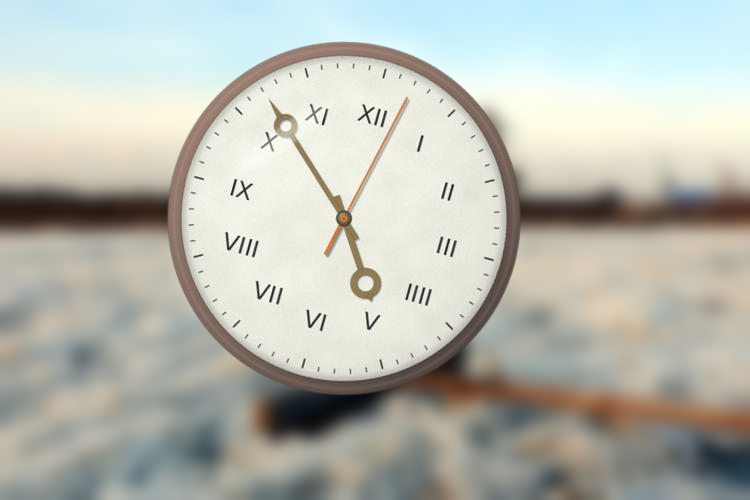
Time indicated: **4:52:02**
